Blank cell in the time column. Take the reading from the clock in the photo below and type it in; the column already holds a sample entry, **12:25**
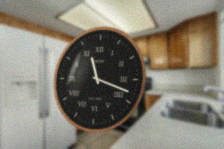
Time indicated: **11:18**
